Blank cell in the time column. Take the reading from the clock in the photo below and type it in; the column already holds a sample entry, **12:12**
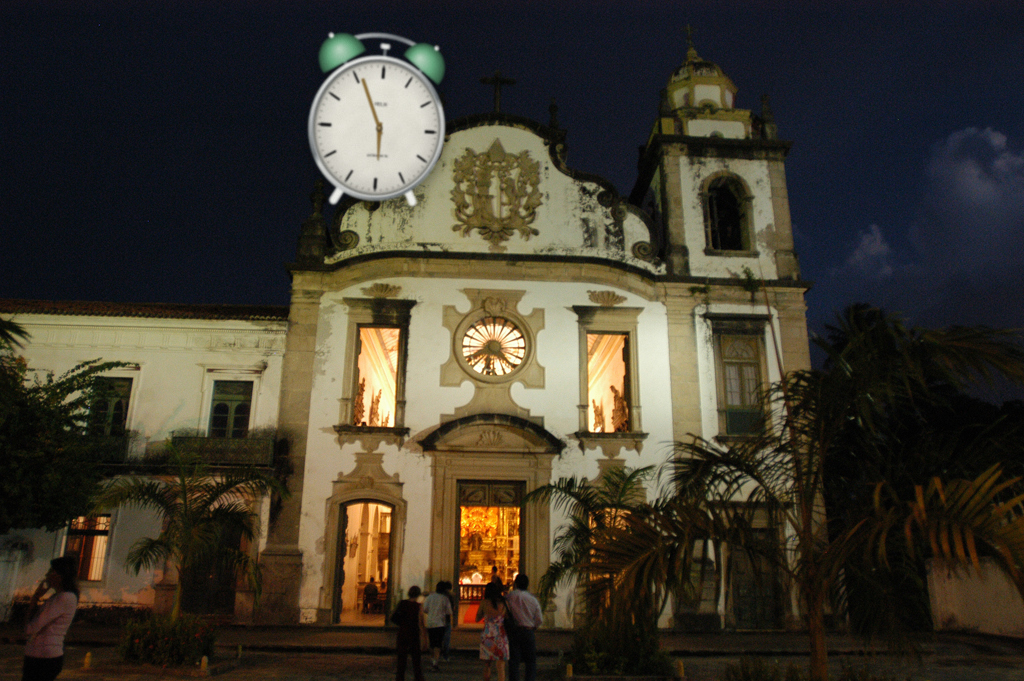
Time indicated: **5:56**
